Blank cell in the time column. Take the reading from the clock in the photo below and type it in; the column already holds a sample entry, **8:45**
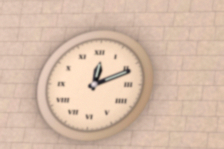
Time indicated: **12:11**
